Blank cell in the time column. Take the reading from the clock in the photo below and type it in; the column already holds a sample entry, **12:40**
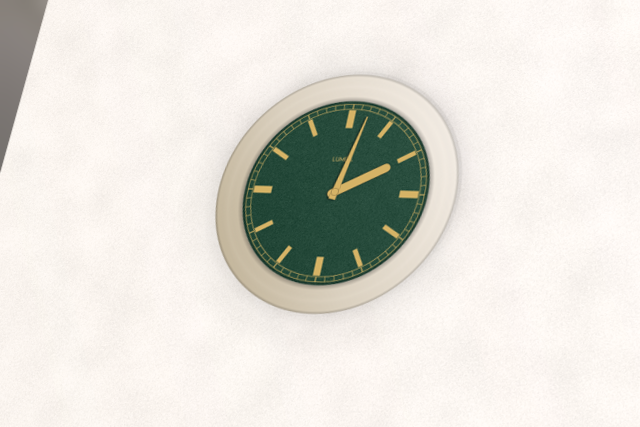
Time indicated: **2:02**
